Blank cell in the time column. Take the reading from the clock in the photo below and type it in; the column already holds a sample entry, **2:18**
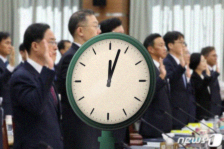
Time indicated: **12:03**
